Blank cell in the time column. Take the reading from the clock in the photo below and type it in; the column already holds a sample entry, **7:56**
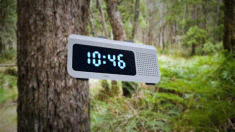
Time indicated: **10:46**
